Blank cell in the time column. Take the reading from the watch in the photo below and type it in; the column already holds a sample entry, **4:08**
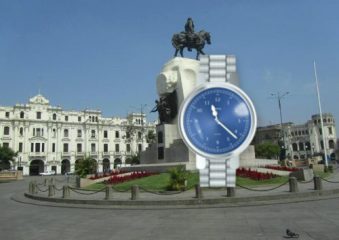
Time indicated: **11:22**
